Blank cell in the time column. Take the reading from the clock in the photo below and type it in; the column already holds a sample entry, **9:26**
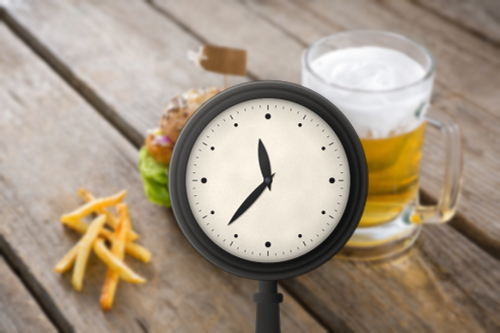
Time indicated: **11:37**
